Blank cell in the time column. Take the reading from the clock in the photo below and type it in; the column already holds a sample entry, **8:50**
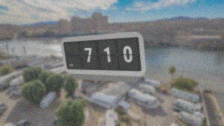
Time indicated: **7:10**
